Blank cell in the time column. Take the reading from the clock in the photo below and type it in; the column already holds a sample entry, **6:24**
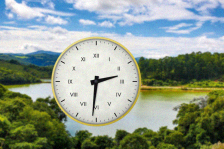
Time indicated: **2:31**
